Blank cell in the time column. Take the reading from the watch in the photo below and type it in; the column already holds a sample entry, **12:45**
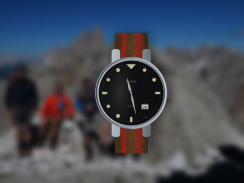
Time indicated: **11:28**
